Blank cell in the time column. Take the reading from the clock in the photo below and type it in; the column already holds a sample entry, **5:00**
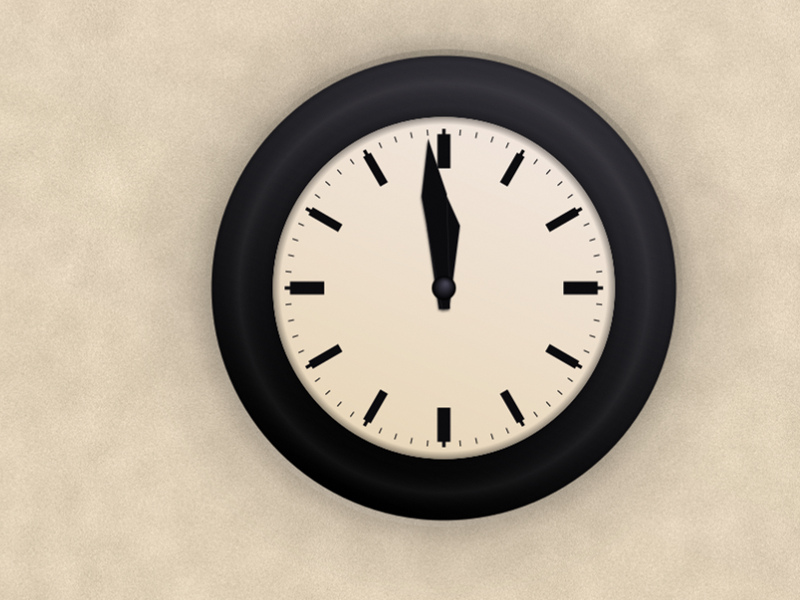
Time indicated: **11:59**
